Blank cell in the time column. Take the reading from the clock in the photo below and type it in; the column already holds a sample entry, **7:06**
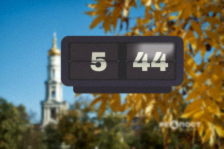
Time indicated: **5:44**
